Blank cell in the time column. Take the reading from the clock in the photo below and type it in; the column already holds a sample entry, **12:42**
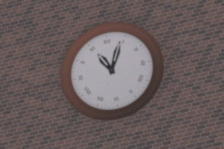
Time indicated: **11:04**
